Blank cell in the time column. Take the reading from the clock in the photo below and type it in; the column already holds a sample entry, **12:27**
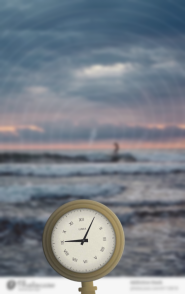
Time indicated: **9:05**
